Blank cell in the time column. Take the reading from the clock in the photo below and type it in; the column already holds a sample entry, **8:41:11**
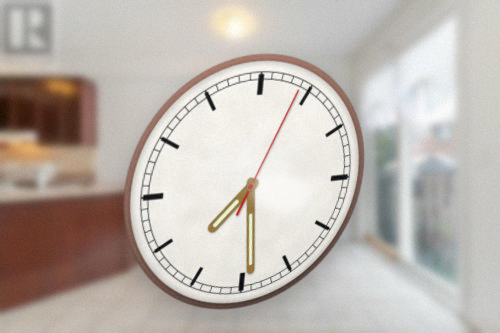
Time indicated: **7:29:04**
